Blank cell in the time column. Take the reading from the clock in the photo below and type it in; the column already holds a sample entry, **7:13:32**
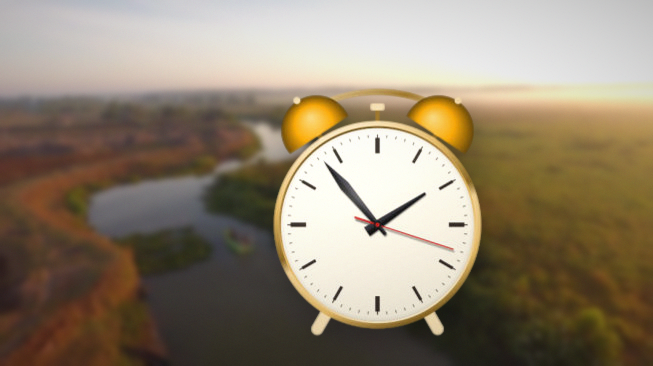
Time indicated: **1:53:18**
